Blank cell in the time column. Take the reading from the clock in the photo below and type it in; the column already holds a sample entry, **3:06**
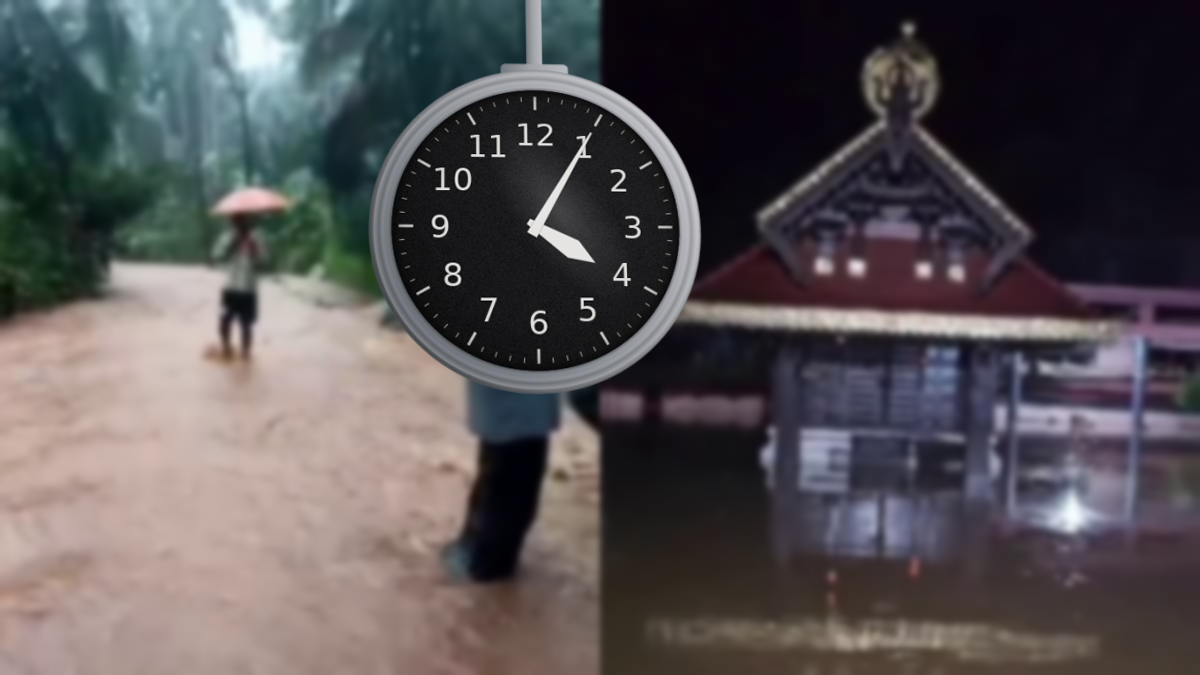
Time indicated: **4:05**
